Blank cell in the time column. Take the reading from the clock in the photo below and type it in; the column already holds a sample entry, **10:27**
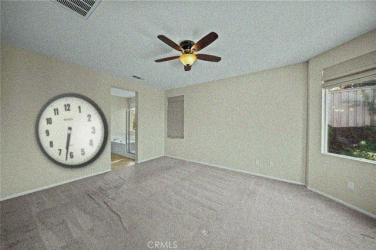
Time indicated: **6:32**
